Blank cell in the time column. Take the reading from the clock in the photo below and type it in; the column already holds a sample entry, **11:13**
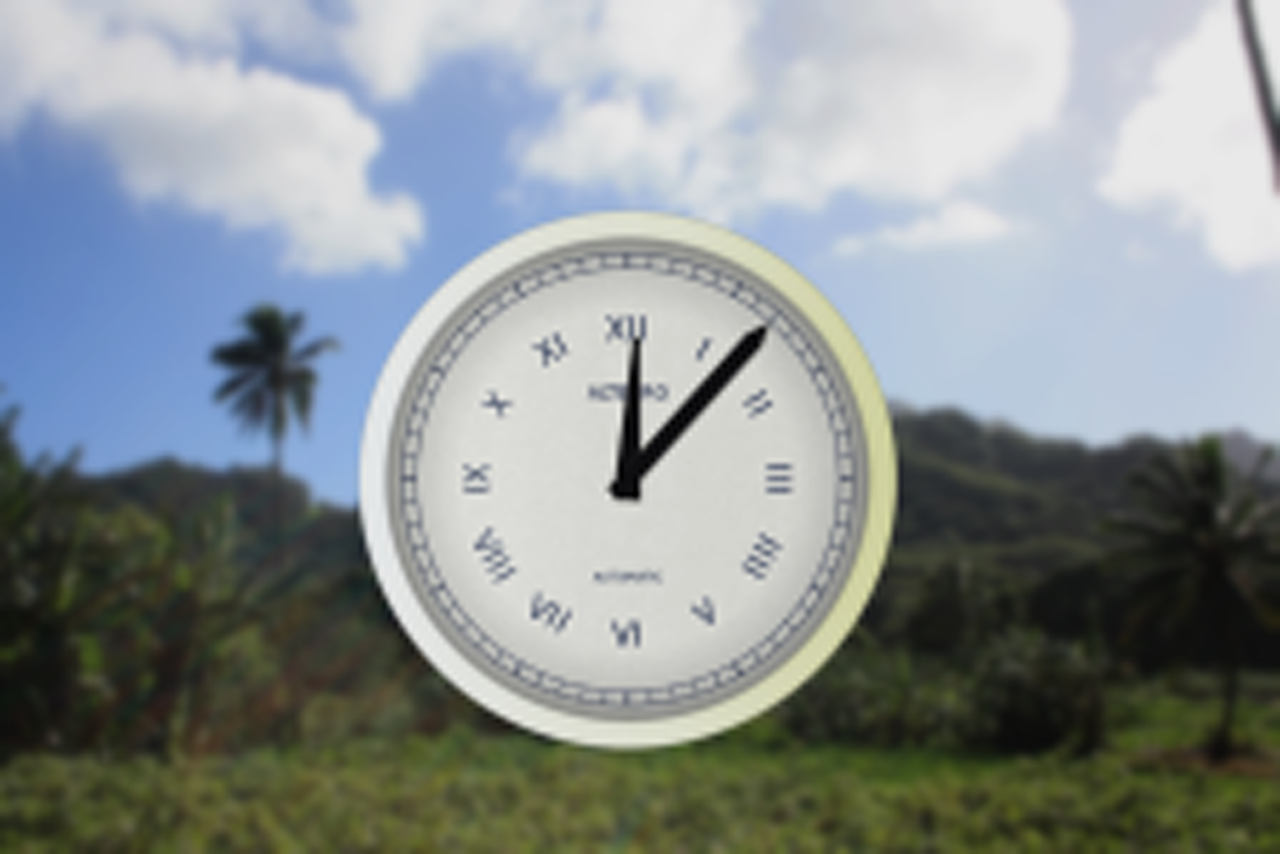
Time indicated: **12:07**
